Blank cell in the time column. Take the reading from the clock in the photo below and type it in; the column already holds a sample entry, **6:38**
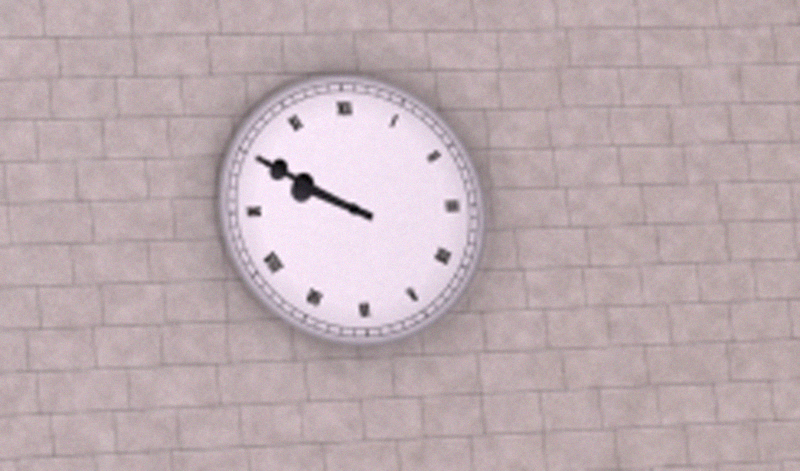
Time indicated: **9:50**
